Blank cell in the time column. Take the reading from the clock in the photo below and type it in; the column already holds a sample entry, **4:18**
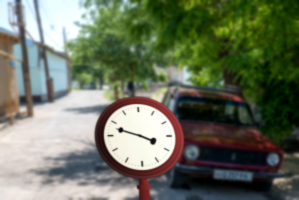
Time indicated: **3:48**
